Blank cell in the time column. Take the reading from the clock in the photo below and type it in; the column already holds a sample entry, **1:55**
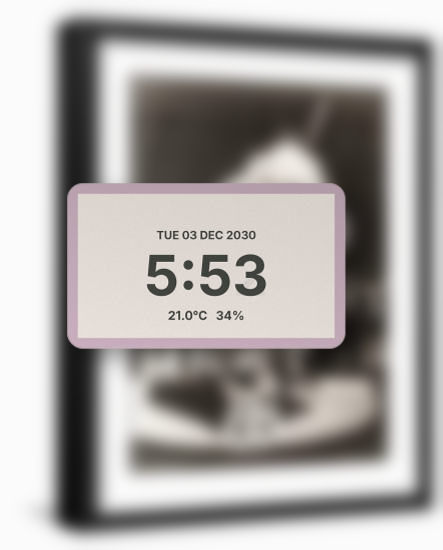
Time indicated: **5:53**
